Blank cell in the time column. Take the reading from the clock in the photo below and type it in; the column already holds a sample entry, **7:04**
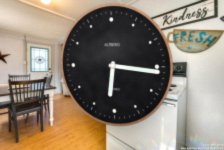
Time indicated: **6:16**
